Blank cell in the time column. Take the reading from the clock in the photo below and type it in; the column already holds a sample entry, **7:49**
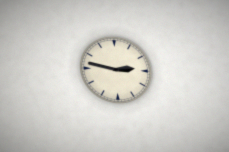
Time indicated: **2:47**
